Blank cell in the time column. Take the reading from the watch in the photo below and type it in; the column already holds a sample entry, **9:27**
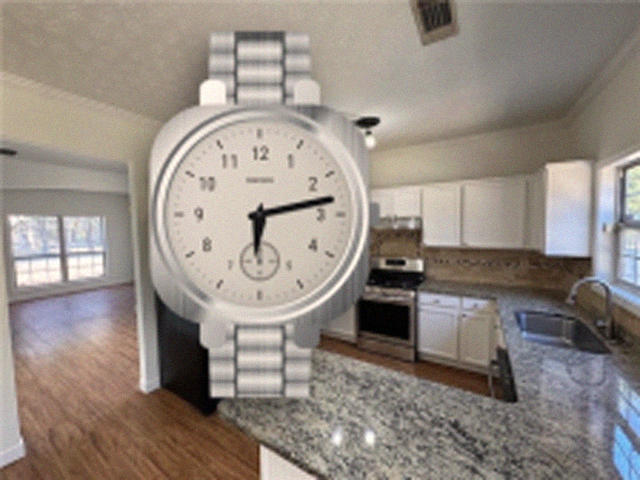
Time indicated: **6:13**
